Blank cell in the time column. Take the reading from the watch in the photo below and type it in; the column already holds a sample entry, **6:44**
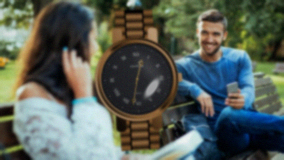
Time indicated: **12:32**
